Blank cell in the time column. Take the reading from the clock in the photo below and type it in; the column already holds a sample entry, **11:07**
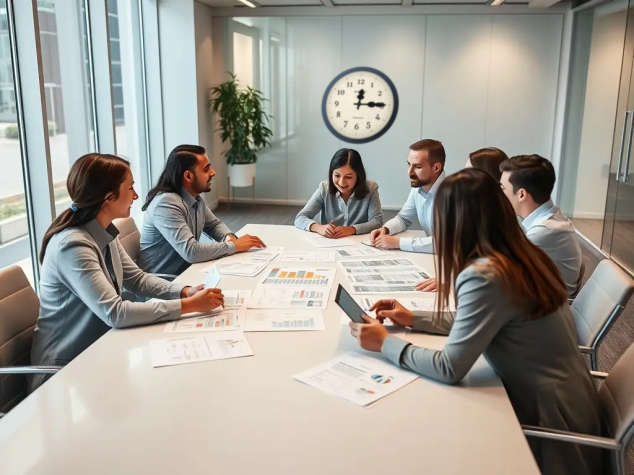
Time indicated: **12:15**
